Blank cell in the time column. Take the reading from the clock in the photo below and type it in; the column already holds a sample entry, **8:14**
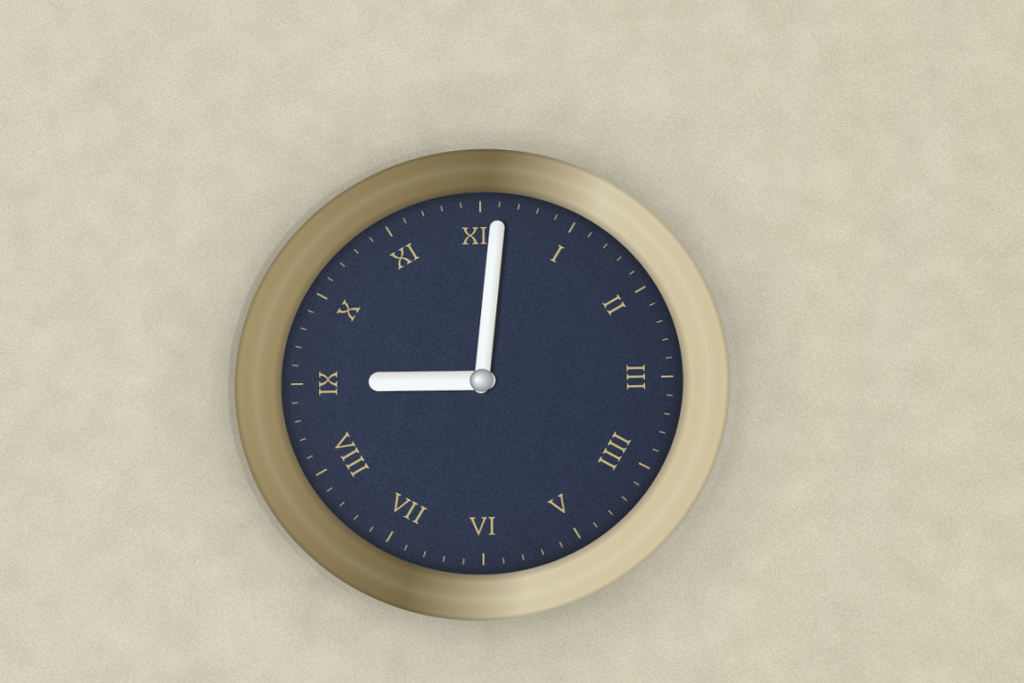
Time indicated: **9:01**
